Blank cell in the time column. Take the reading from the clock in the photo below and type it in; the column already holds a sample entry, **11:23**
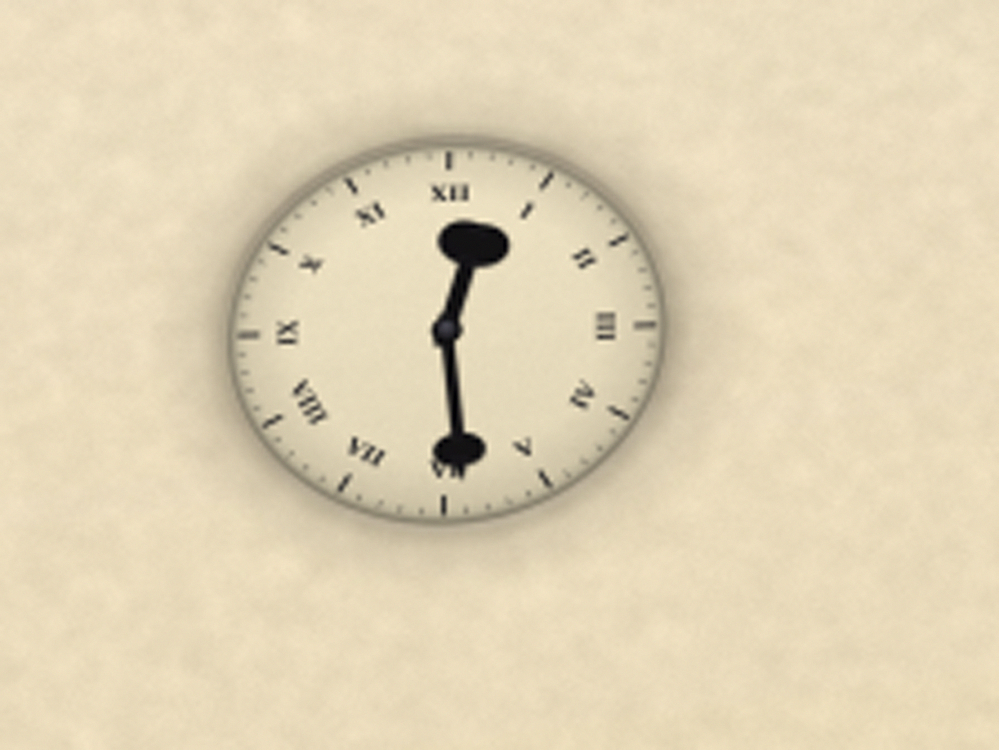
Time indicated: **12:29**
